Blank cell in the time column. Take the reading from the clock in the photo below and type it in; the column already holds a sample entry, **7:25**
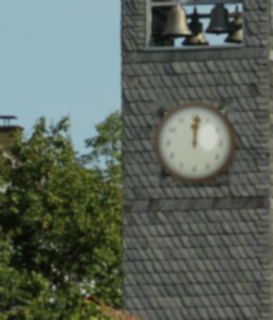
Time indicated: **12:01**
